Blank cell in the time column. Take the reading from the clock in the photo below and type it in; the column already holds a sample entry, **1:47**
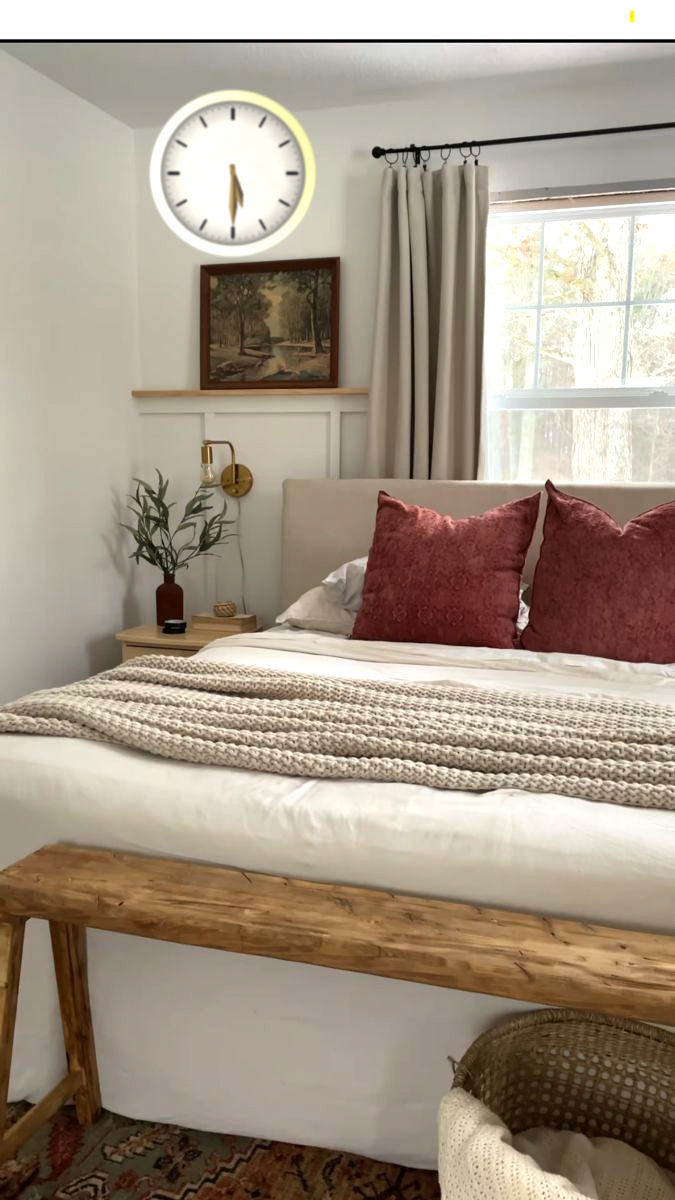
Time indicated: **5:30**
